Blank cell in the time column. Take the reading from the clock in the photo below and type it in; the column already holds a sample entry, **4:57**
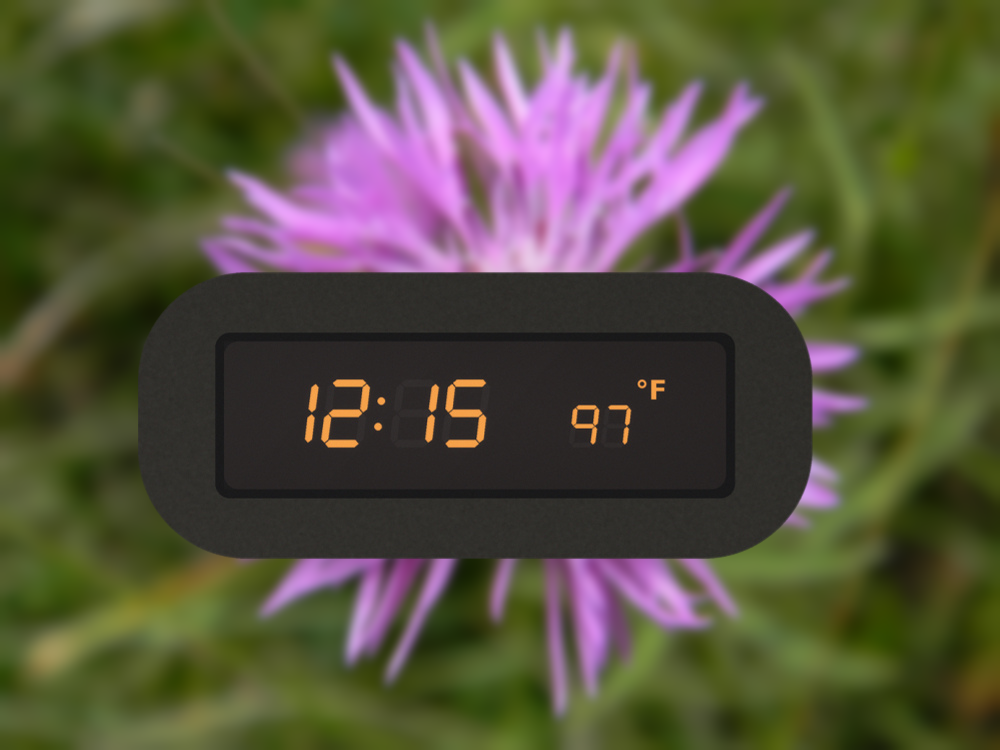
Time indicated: **12:15**
